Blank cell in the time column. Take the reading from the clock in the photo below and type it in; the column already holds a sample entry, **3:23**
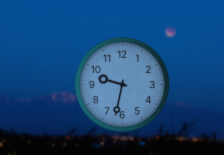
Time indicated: **9:32**
